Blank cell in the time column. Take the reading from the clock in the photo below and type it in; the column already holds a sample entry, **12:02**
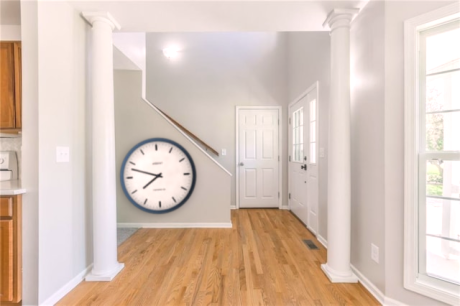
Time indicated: **7:48**
